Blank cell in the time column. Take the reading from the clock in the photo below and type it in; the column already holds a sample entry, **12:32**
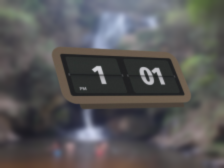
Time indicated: **1:01**
